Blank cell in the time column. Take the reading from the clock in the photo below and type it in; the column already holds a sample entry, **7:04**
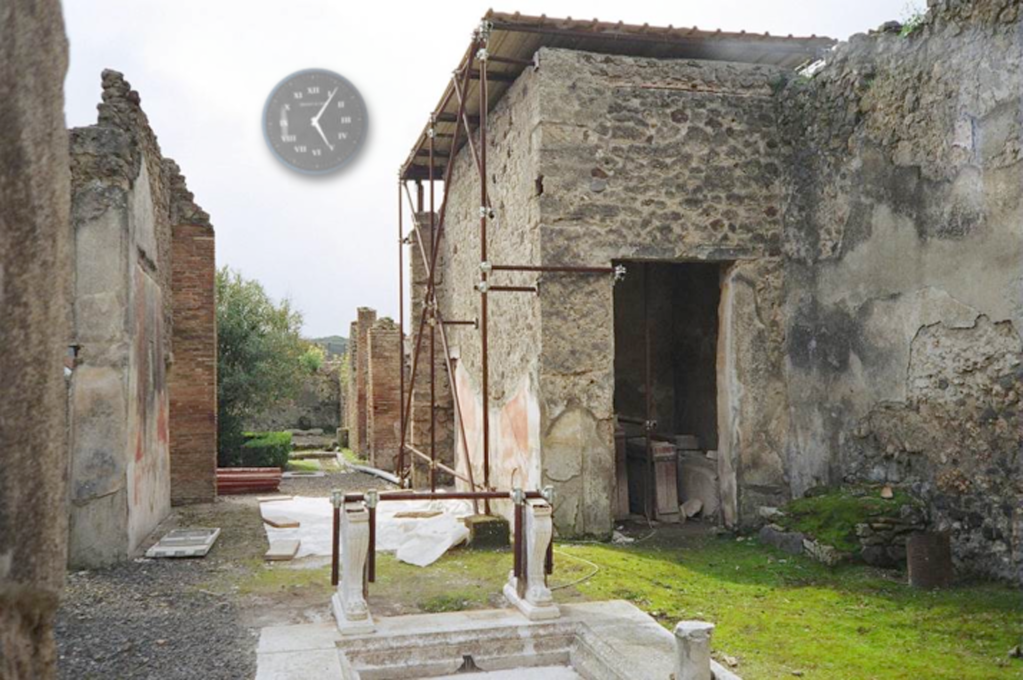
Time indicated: **5:06**
